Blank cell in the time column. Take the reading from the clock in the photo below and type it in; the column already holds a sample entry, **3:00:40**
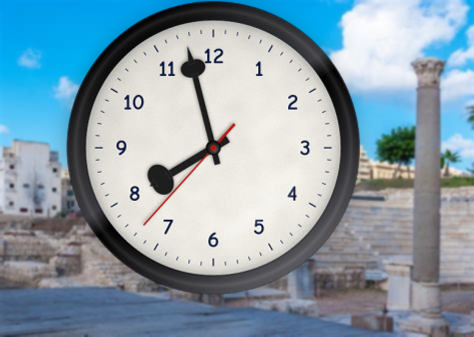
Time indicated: **7:57:37**
